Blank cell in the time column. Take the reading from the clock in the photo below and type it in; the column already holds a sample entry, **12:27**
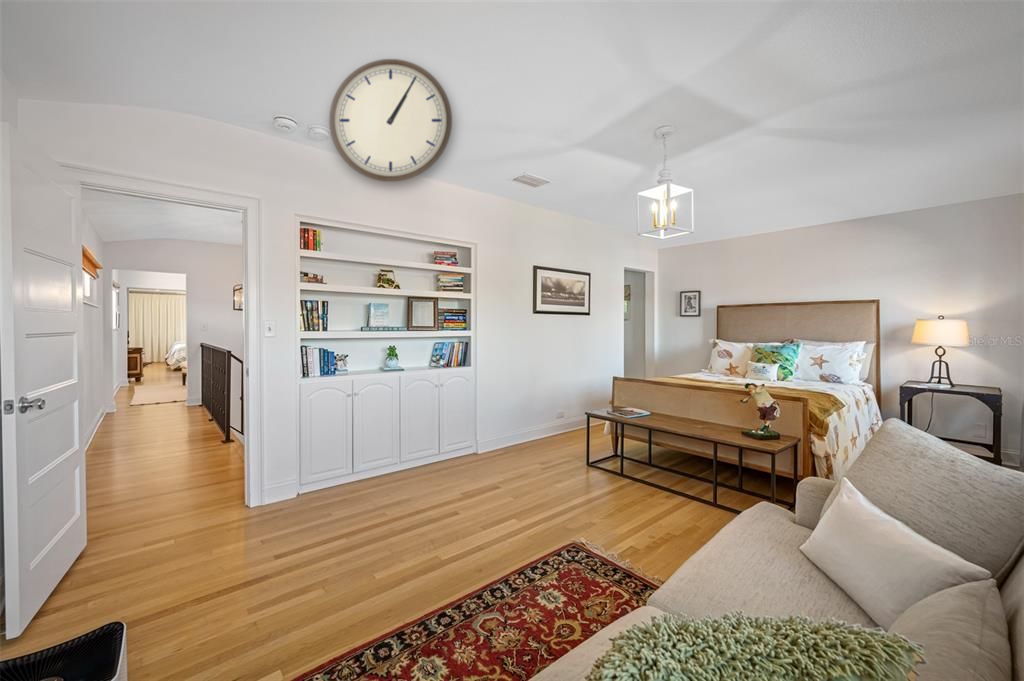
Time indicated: **1:05**
